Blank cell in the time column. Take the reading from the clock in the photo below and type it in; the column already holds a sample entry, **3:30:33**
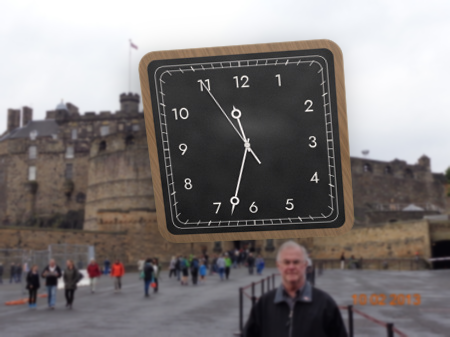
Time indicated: **11:32:55**
